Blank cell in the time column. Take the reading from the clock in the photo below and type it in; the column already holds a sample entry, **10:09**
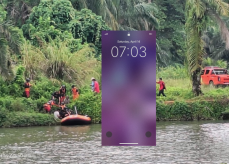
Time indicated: **7:03**
